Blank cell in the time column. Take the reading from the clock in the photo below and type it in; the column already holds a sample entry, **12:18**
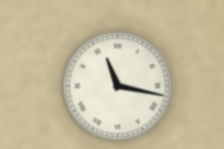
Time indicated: **11:17**
